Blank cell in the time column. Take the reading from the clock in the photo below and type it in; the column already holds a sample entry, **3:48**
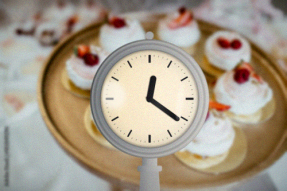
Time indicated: **12:21**
